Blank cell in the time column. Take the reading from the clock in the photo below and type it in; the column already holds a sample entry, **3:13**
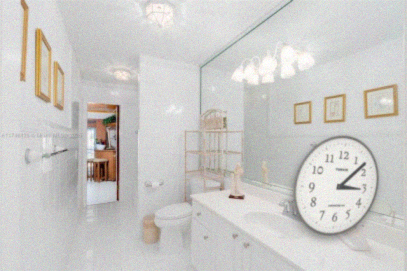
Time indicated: **3:08**
